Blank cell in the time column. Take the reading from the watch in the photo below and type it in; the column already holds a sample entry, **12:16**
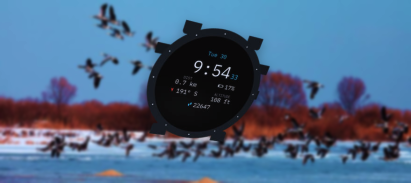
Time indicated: **9:54**
